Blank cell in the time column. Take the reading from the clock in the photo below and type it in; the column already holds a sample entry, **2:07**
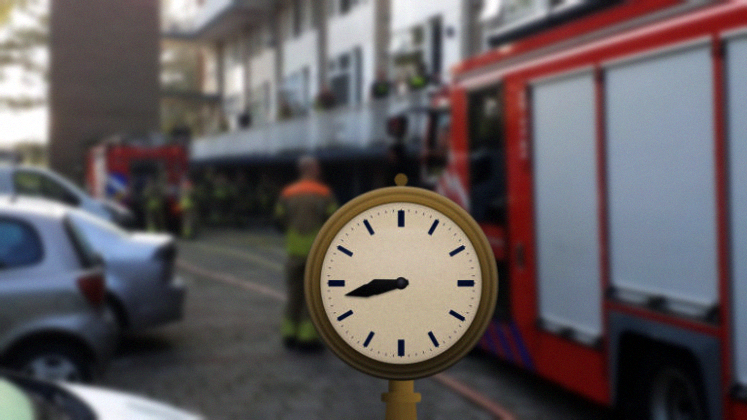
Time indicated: **8:43**
